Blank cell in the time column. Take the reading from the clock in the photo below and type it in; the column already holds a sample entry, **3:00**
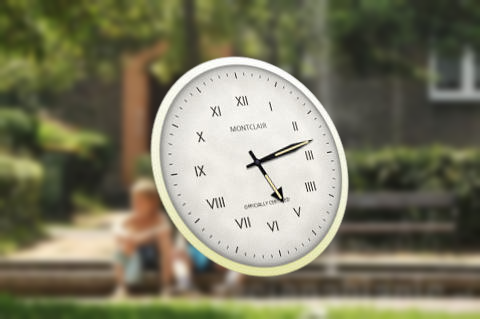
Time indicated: **5:13**
